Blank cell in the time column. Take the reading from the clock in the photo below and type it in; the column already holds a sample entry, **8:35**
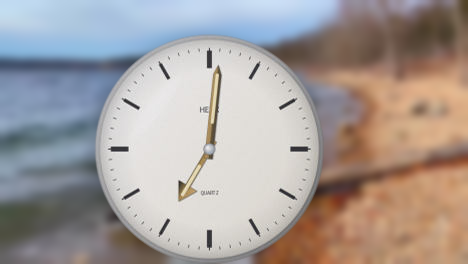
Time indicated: **7:01**
